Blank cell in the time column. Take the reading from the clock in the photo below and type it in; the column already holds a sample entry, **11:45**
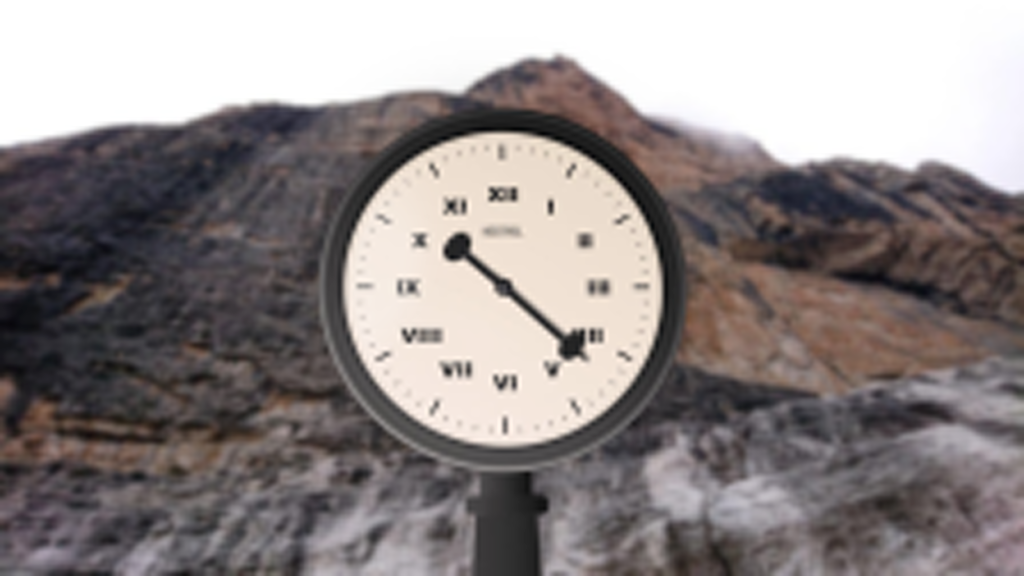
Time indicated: **10:22**
